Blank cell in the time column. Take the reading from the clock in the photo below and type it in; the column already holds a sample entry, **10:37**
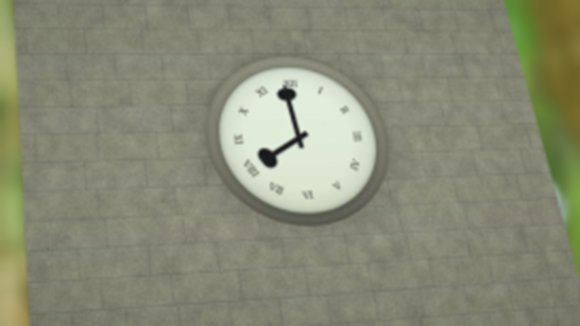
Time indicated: **7:59**
